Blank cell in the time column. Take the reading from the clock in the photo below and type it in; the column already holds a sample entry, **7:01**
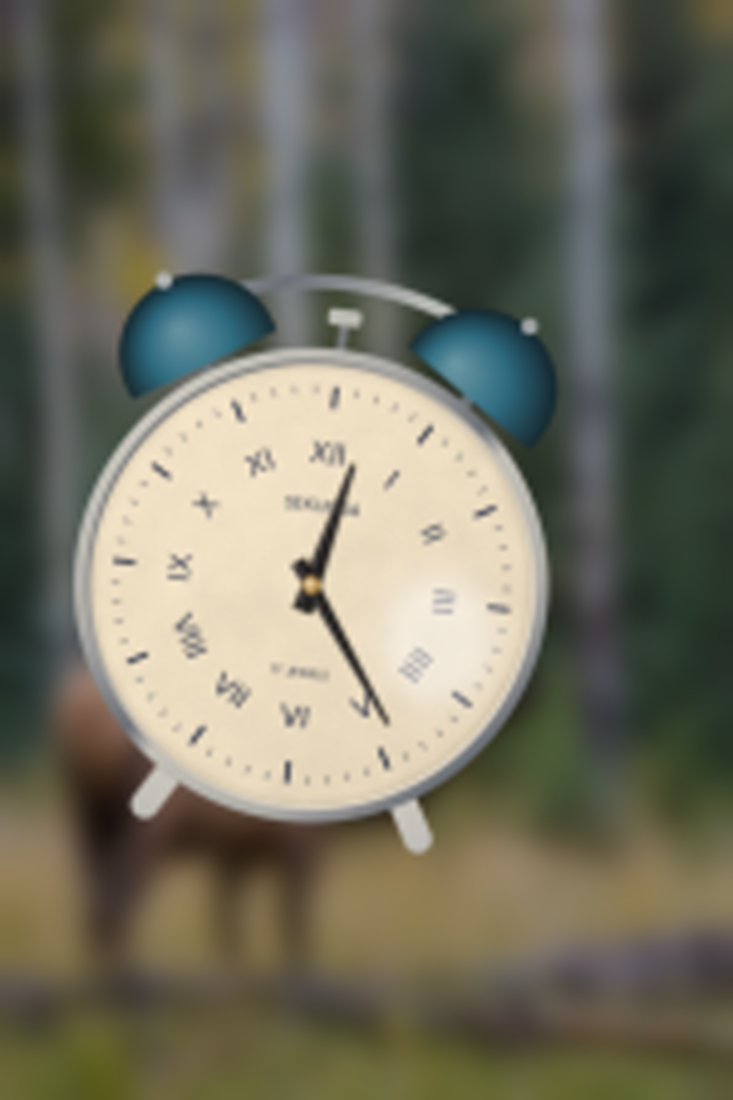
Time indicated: **12:24**
